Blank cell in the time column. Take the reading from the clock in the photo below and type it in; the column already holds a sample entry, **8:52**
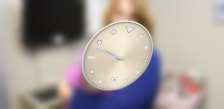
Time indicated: **9:48**
